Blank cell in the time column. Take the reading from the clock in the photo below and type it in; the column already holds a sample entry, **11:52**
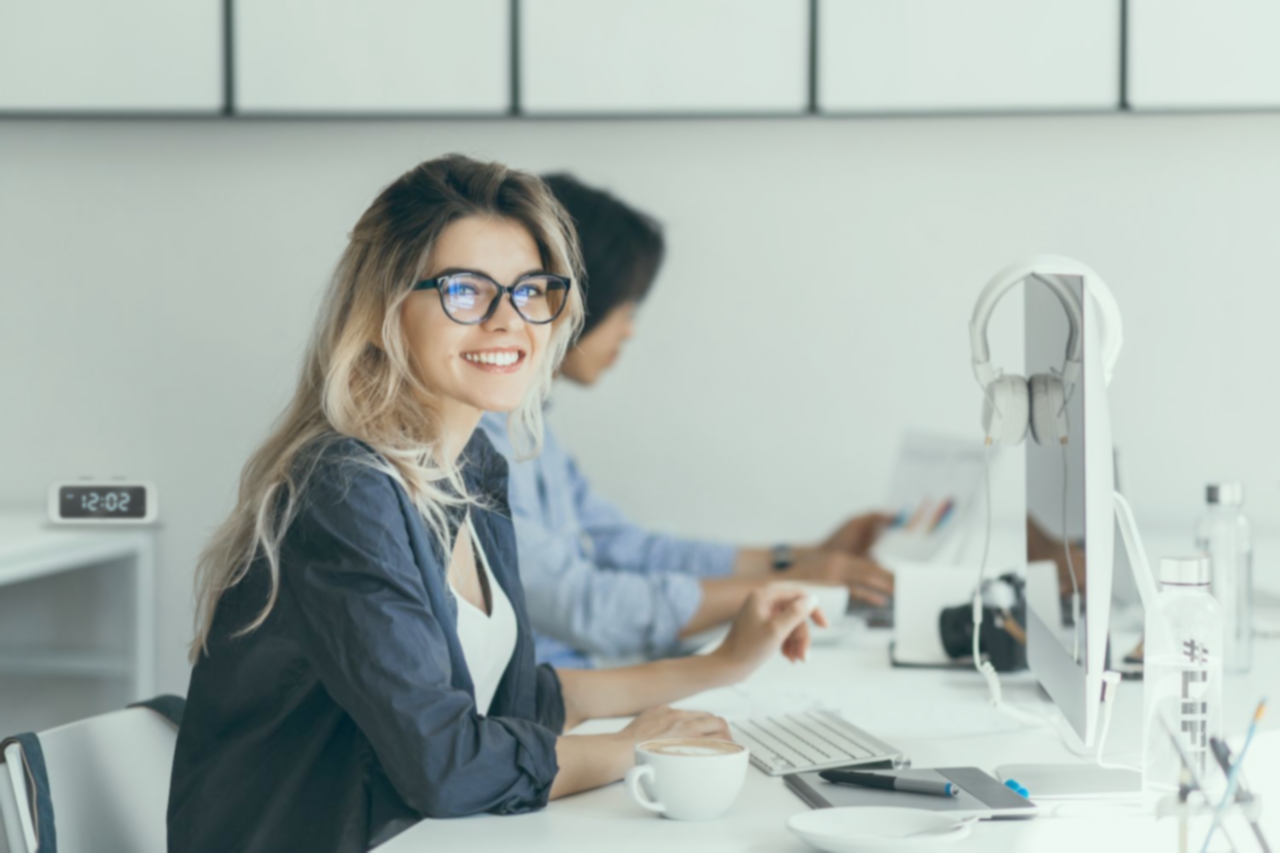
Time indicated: **12:02**
